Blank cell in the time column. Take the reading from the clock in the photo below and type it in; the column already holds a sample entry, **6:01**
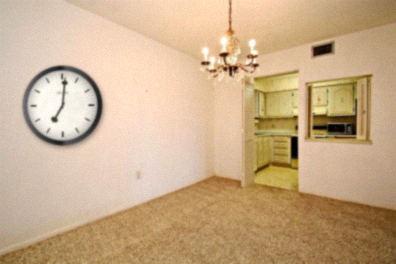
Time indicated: **7:01**
